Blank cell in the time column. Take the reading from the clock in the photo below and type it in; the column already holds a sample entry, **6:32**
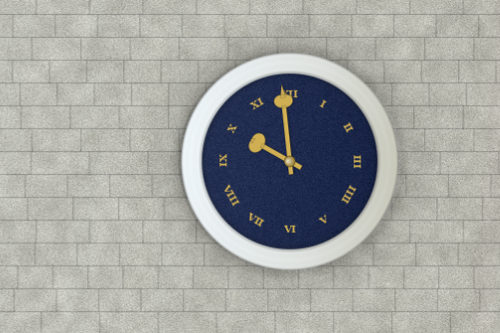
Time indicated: **9:59**
